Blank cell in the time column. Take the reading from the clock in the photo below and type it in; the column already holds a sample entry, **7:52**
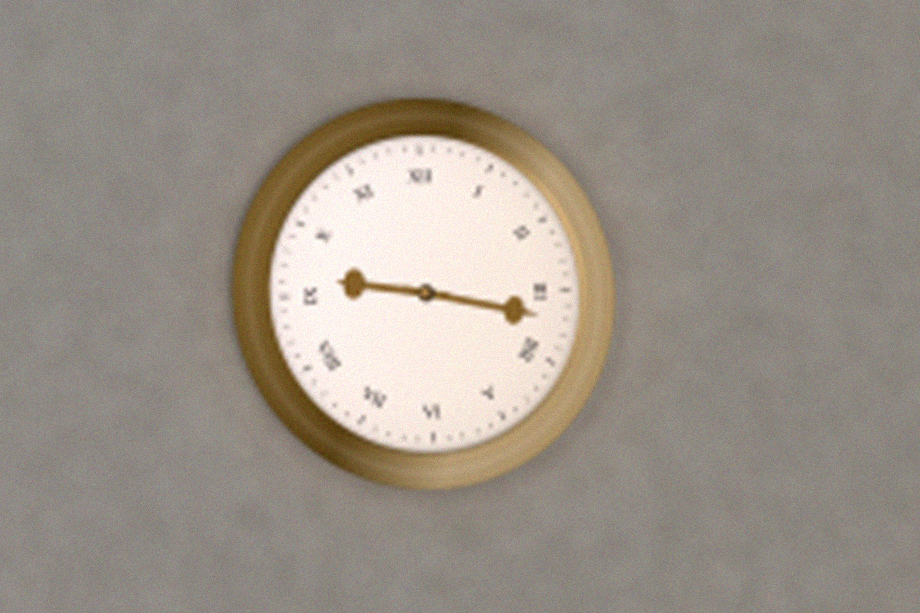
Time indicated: **9:17**
